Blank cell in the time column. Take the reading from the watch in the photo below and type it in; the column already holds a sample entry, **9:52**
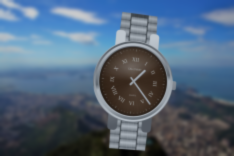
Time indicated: **1:23**
